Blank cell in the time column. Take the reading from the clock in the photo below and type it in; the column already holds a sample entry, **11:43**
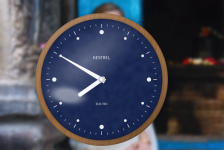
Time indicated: **7:50**
